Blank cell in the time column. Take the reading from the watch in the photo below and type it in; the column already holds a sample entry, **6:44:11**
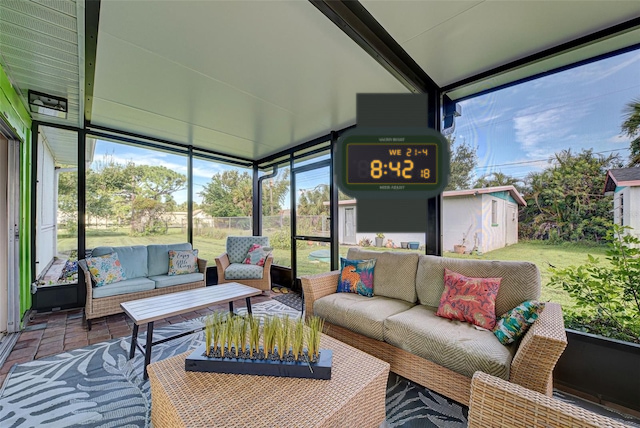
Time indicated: **8:42:18**
